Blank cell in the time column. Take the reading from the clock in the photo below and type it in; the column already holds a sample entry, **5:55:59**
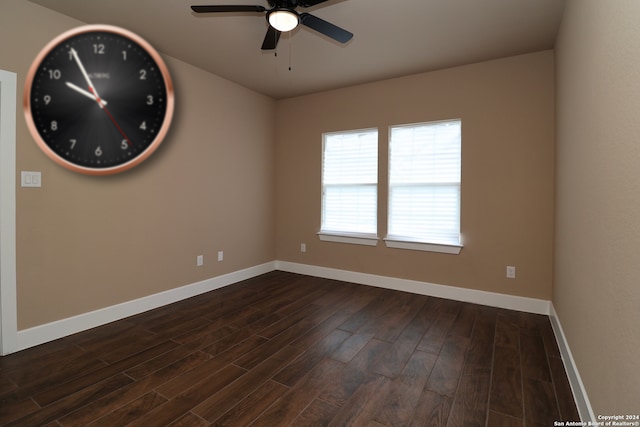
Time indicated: **9:55:24**
